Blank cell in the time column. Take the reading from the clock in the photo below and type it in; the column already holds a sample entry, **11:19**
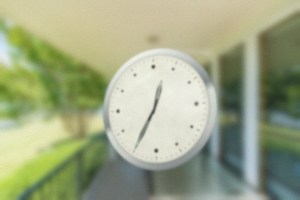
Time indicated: **12:35**
